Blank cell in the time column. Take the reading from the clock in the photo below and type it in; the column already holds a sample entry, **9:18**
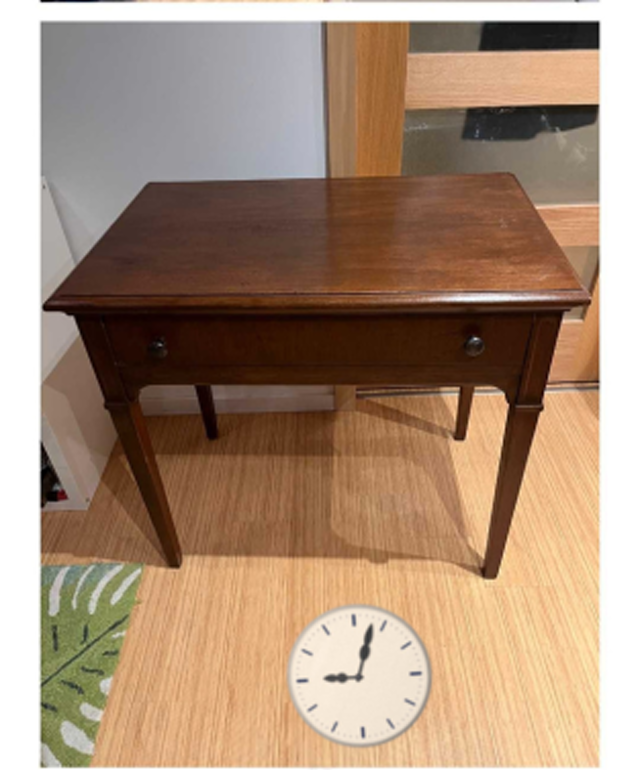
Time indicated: **9:03**
